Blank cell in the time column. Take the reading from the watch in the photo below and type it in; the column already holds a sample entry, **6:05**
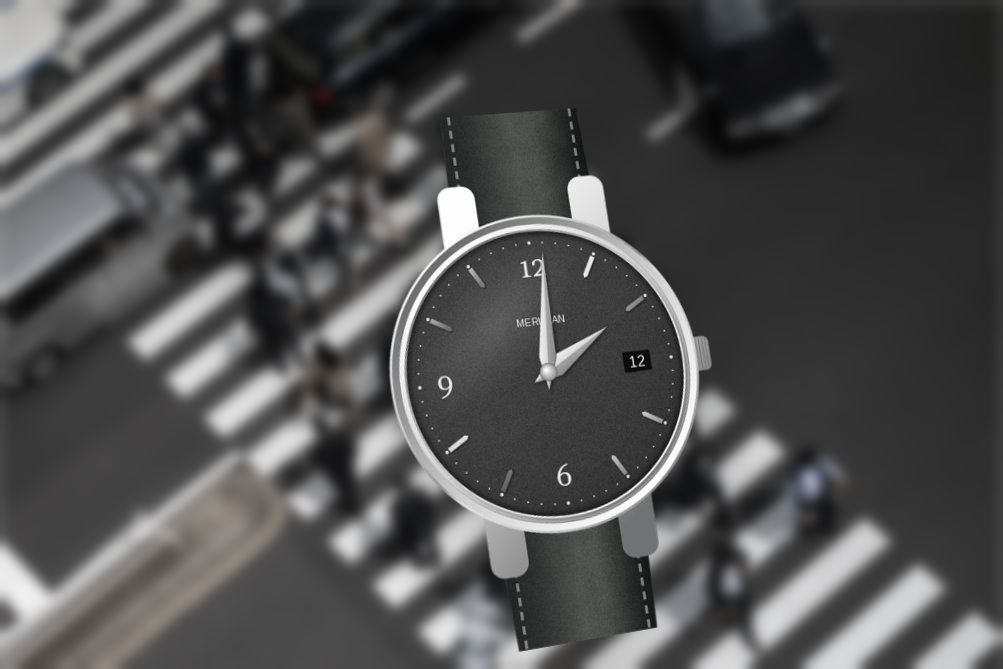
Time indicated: **2:01**
